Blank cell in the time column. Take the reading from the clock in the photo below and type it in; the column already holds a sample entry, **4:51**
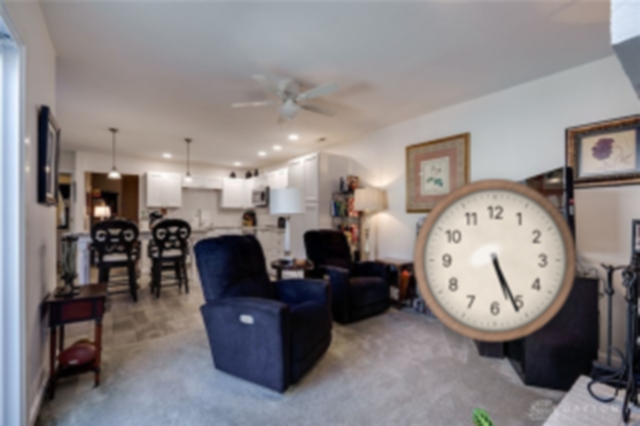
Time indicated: **5:26**
